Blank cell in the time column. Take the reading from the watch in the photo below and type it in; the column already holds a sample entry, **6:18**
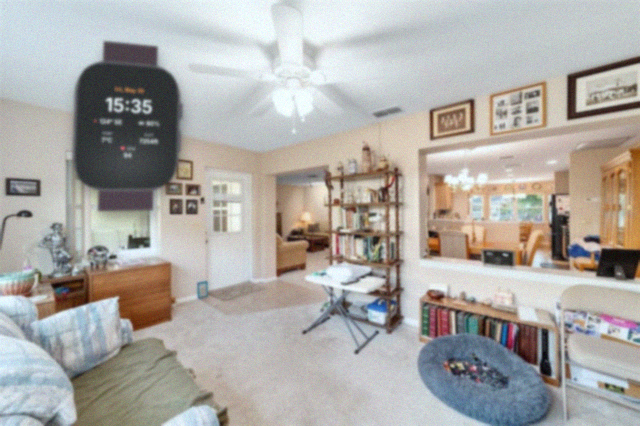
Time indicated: **15:35**
